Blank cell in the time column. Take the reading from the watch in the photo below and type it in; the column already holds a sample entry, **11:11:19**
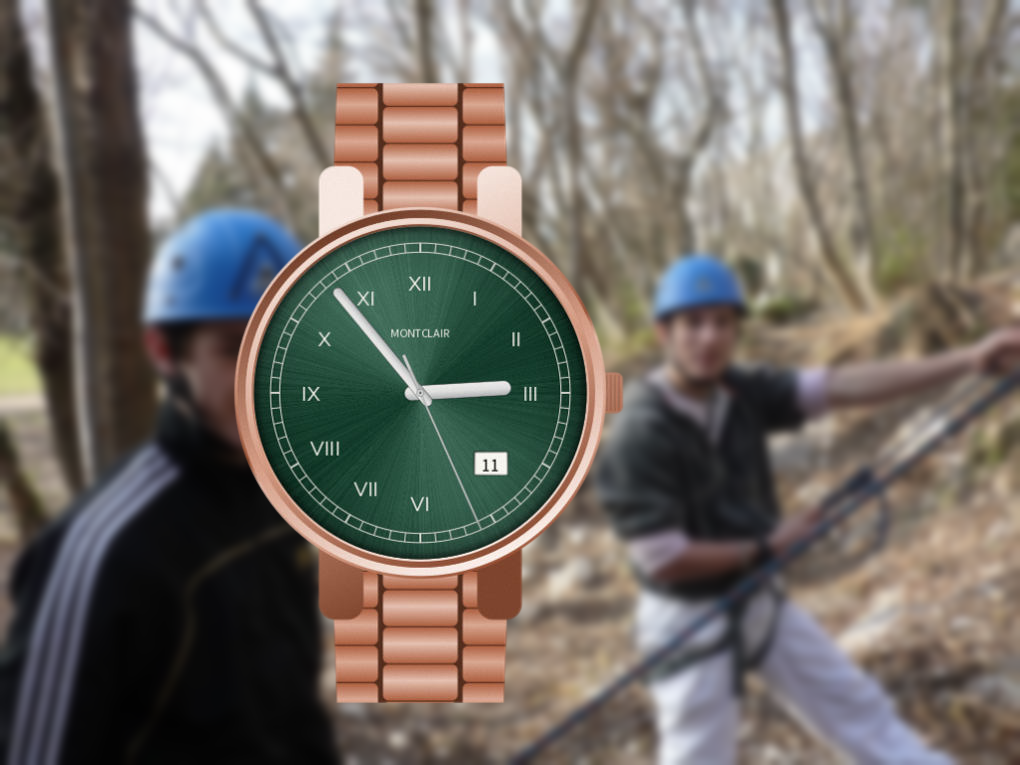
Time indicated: **2:53:26**
